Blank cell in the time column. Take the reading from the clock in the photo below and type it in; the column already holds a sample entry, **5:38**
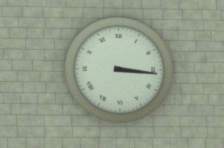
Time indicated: **3:16**
